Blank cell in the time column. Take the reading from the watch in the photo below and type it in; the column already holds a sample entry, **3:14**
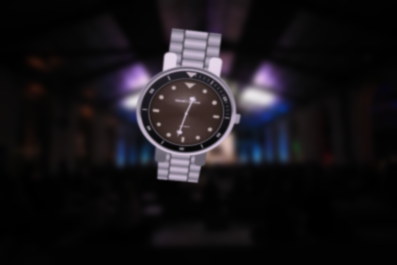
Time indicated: **12:32**
